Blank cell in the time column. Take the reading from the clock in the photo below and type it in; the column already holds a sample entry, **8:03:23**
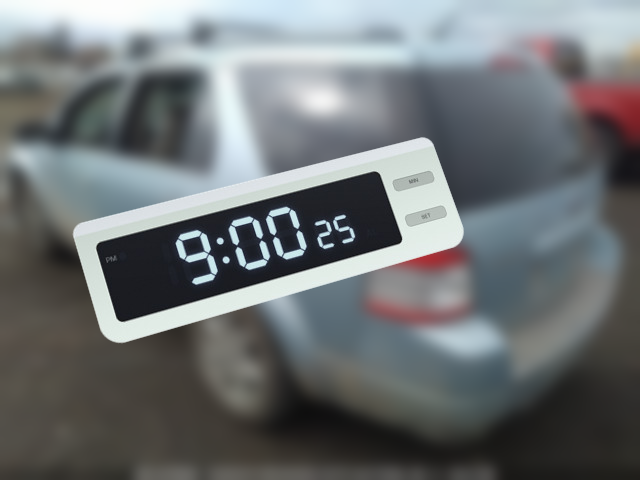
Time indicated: **9:00:25**
